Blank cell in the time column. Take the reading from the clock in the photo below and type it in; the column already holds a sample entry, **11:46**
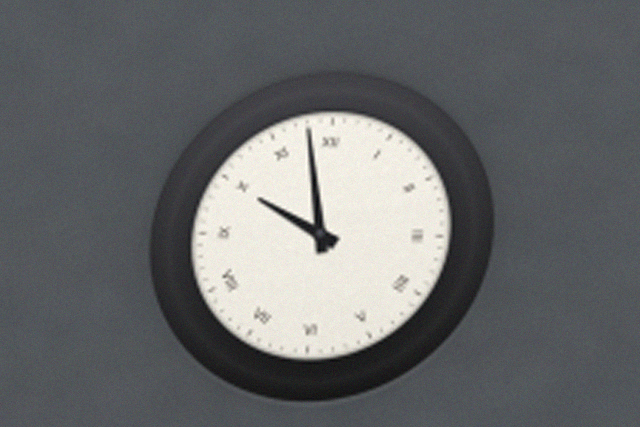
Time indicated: **9:58**
